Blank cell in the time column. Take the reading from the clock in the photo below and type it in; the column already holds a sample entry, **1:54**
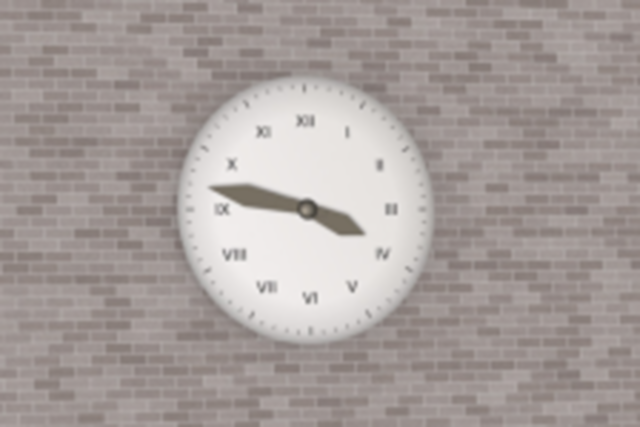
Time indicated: **3:47**
